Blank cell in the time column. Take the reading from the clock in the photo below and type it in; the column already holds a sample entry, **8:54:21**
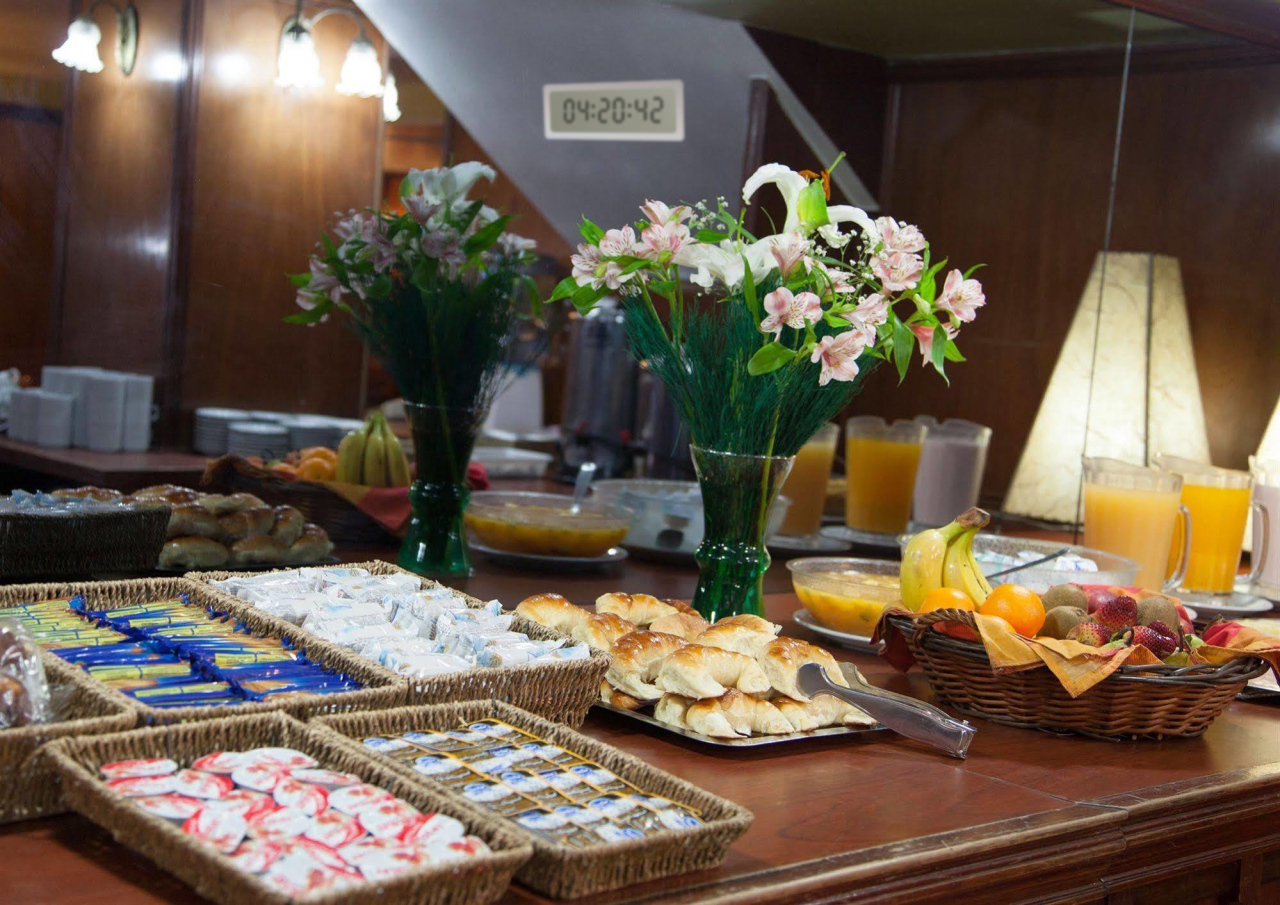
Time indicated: **4:20:42**
